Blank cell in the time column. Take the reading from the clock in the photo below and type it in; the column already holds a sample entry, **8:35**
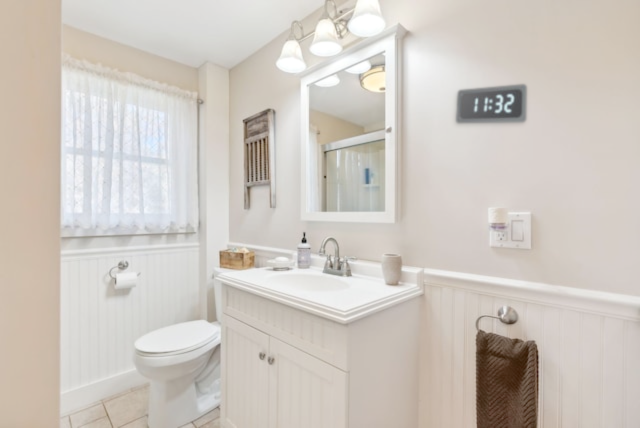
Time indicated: **11:32**
